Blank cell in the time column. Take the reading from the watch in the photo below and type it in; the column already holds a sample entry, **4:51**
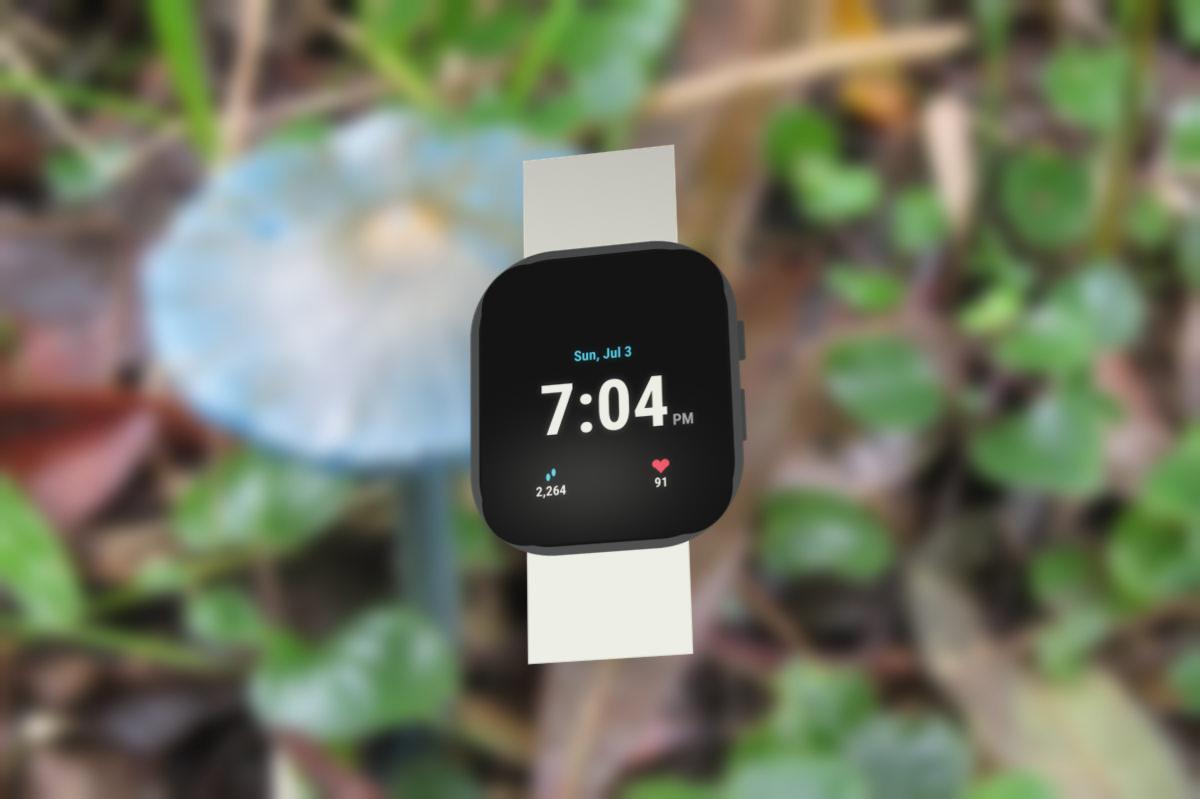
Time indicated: **7:04**
